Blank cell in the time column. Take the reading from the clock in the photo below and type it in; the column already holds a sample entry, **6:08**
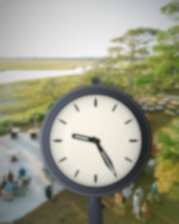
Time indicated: **9:25**
